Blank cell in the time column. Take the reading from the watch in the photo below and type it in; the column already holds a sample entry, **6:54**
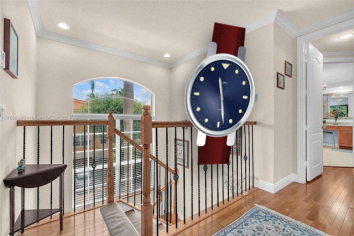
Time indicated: **11:28**
